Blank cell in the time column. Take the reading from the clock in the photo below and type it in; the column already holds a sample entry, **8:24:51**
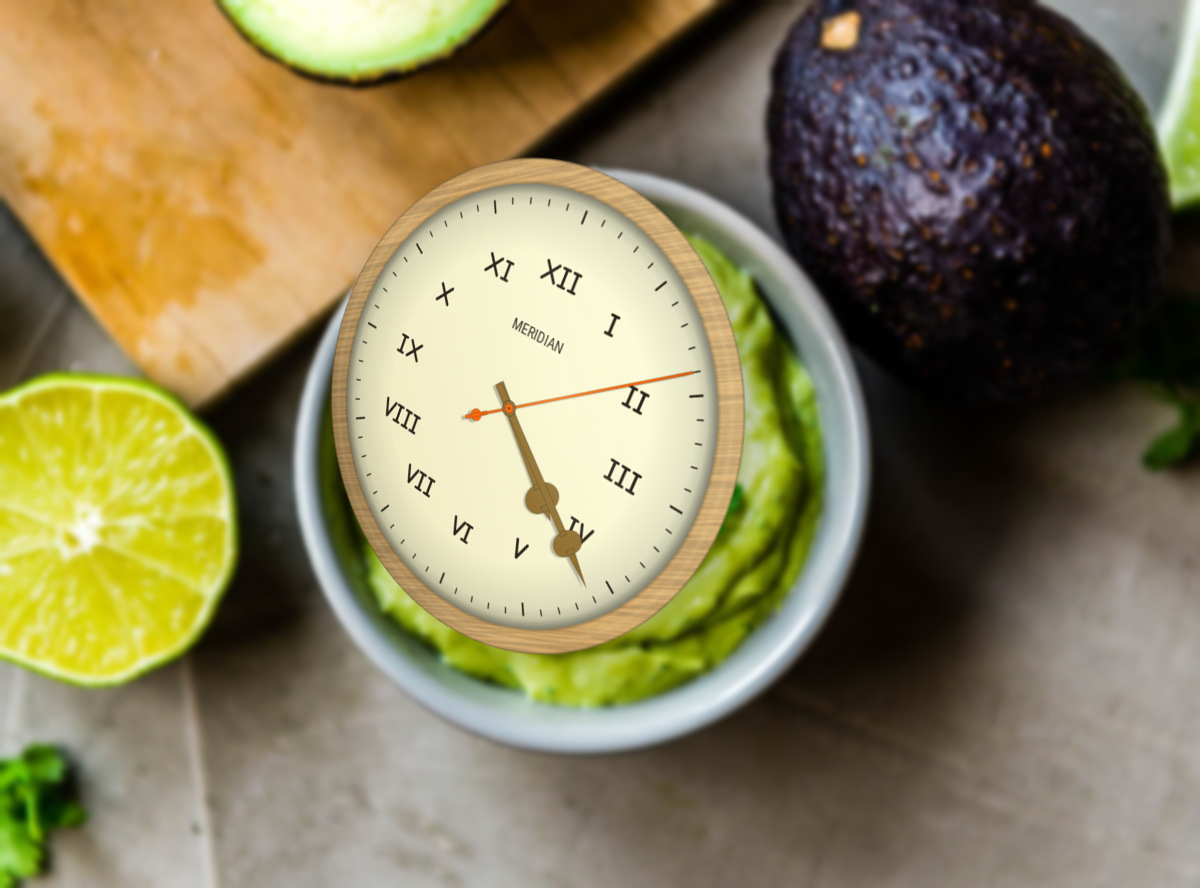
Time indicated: **4:21:09**
